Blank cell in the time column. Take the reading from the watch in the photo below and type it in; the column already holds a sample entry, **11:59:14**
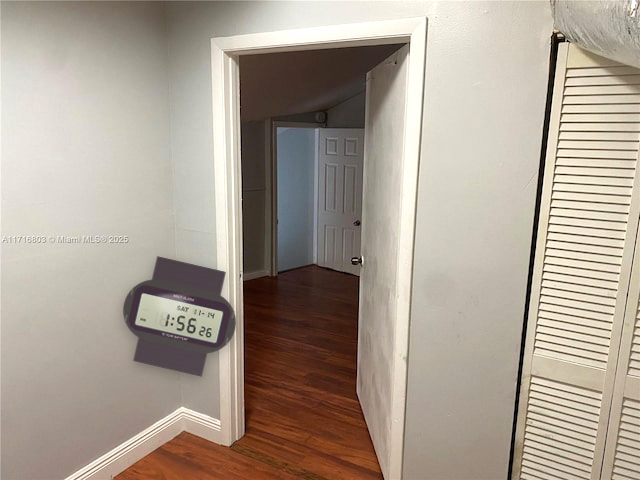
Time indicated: **1:56:26**
